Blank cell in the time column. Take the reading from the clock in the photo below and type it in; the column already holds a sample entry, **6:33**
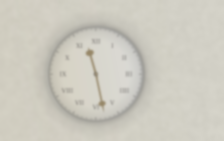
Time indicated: **11:28**
